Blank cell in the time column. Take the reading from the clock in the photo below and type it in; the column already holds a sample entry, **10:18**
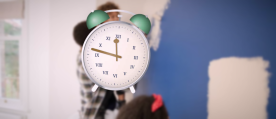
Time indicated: **11:47**
